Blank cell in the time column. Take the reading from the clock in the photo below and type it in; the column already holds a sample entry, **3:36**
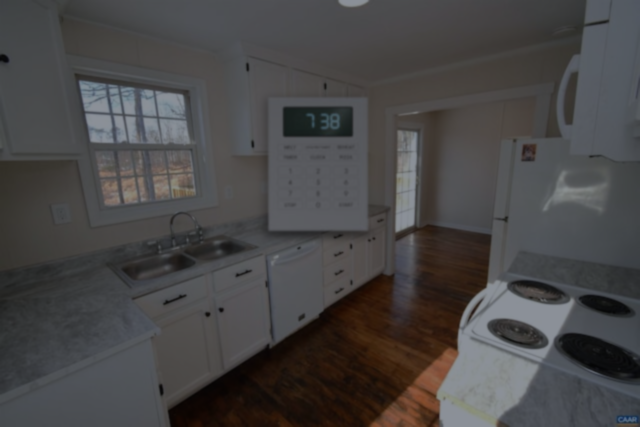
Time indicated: **7:38**
